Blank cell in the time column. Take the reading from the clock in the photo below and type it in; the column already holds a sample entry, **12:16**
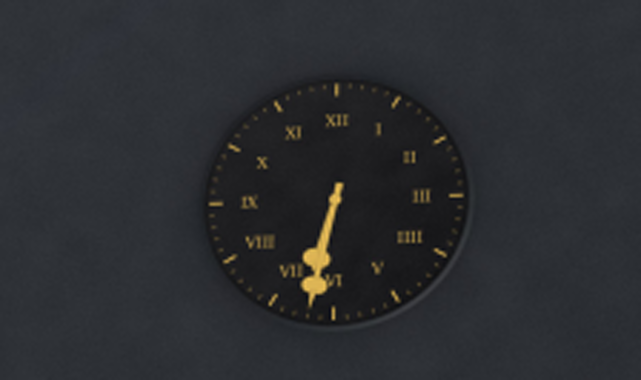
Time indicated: **6:32**
